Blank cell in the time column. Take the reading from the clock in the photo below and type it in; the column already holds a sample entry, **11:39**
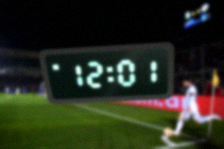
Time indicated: **12:01**
